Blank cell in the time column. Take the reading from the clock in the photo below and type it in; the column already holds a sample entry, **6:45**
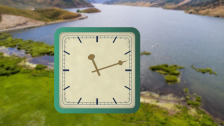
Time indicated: **11:12**
